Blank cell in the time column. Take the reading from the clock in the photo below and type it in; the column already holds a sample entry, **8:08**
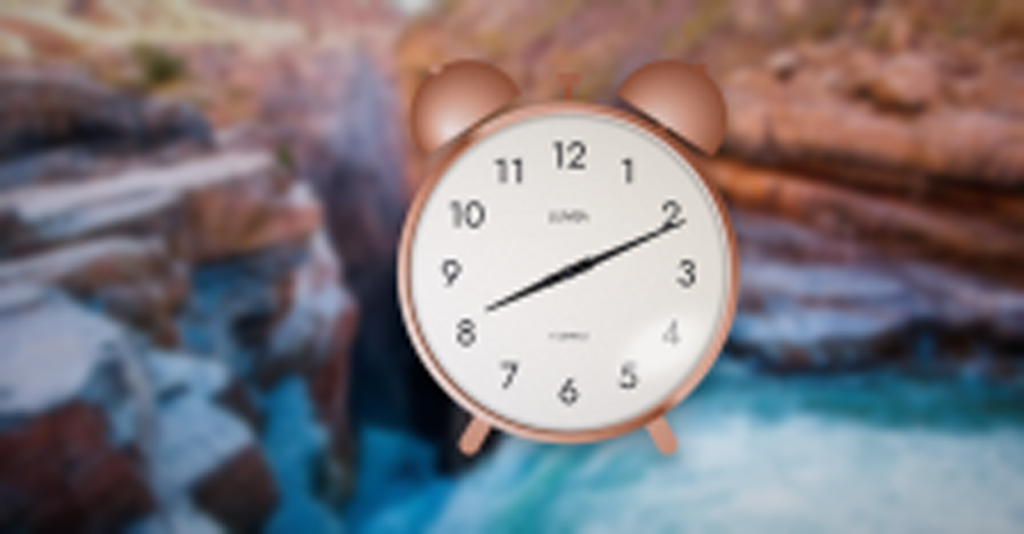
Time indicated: **8:11**
